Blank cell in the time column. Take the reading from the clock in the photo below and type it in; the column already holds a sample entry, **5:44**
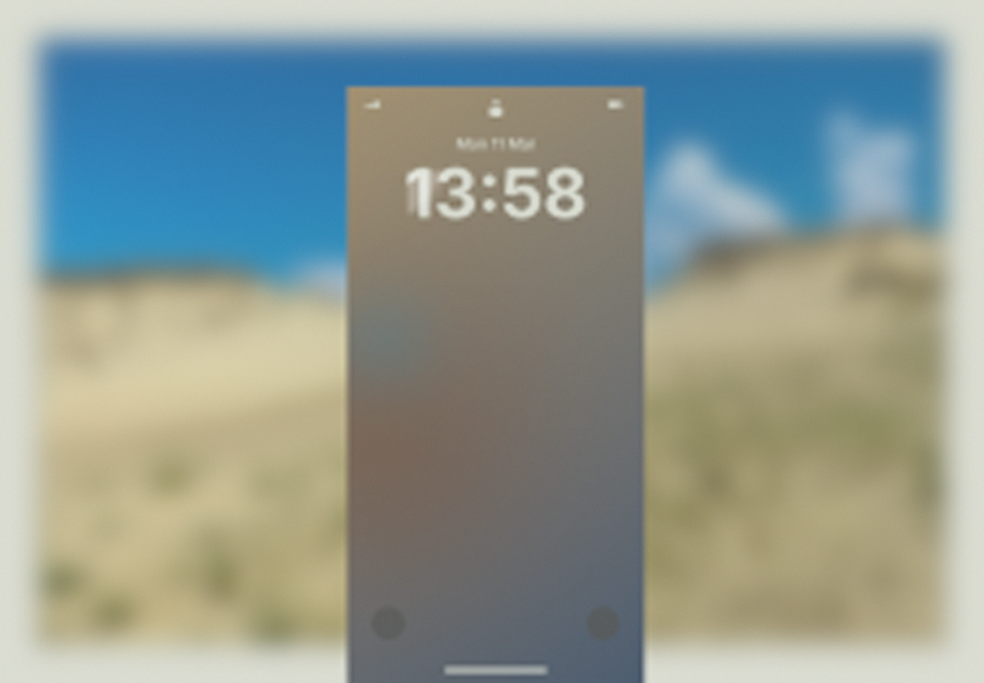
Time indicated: **13:58**
